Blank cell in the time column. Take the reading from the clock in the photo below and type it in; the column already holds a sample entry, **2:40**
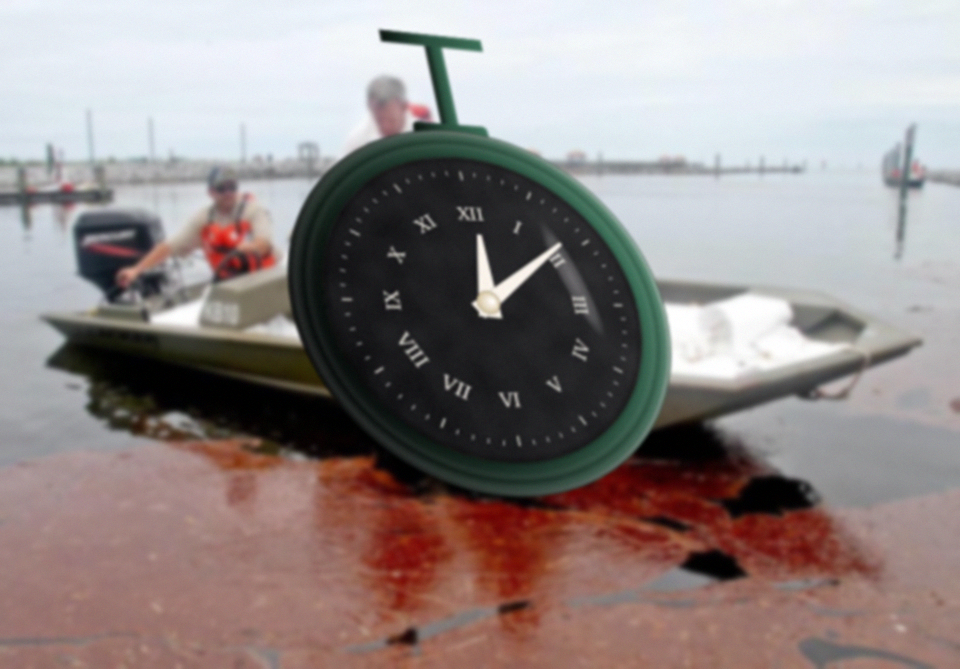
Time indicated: **12:09**
